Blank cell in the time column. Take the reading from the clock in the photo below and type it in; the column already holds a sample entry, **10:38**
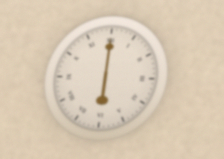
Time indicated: **6:00**
